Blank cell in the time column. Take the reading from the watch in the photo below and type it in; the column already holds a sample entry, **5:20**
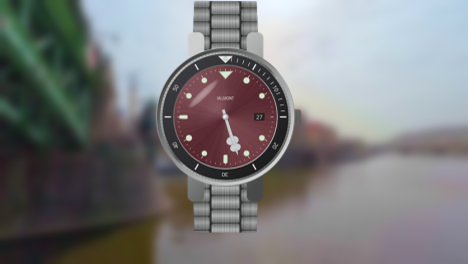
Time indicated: **5:27**
